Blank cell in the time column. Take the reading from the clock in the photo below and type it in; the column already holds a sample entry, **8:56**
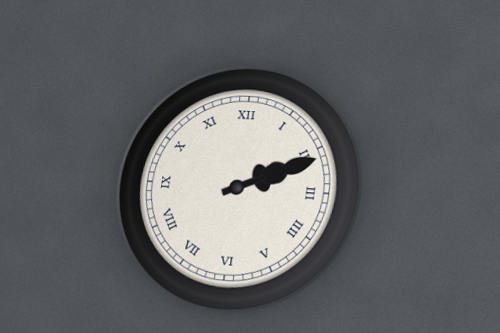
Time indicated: **2:11**
